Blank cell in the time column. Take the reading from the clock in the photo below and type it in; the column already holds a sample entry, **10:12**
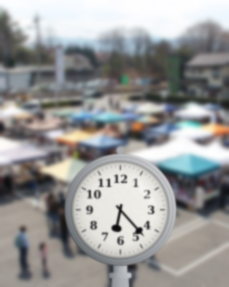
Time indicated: **6:23**
